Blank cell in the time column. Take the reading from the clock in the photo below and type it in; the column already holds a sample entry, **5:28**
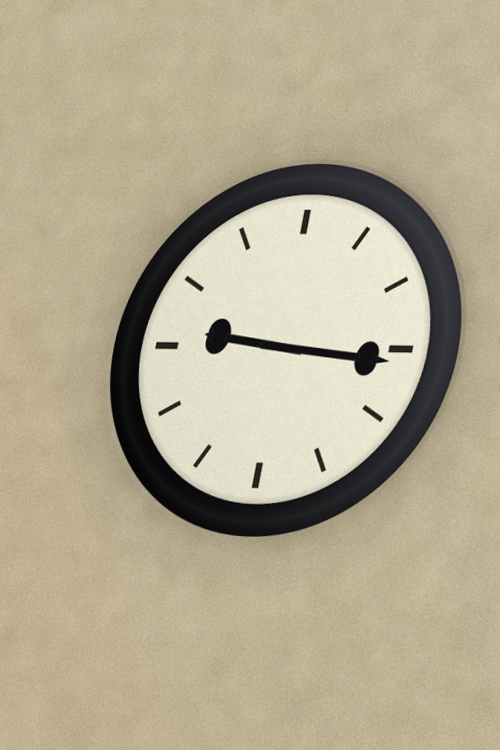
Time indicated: **9:16**
